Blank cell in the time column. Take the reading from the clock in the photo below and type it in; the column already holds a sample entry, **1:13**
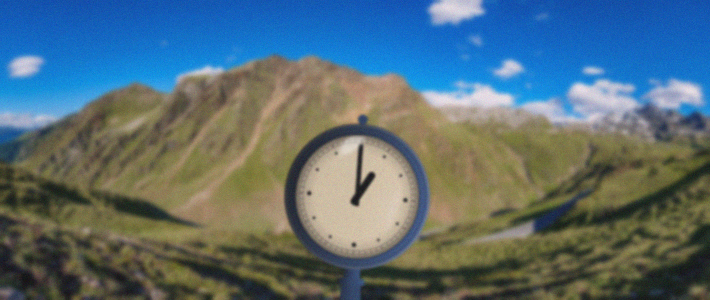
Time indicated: **1:00**
